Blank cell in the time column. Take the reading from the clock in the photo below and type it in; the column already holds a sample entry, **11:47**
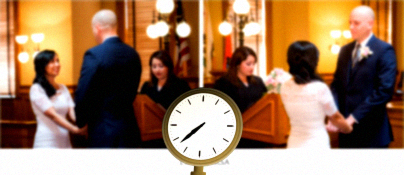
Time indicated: **7:38**
